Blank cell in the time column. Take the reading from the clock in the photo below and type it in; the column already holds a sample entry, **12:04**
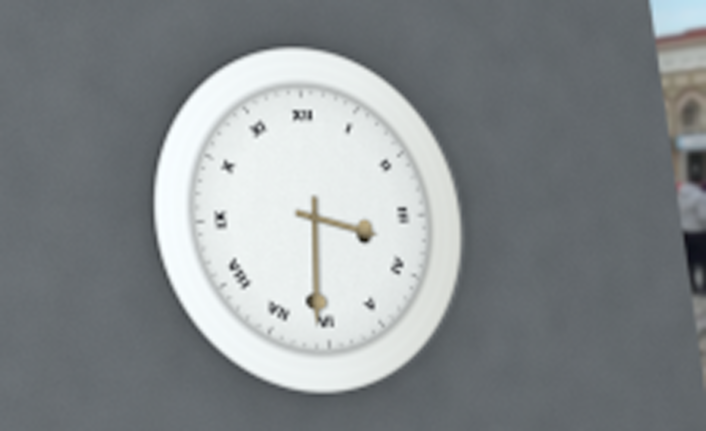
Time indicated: **3:31**
